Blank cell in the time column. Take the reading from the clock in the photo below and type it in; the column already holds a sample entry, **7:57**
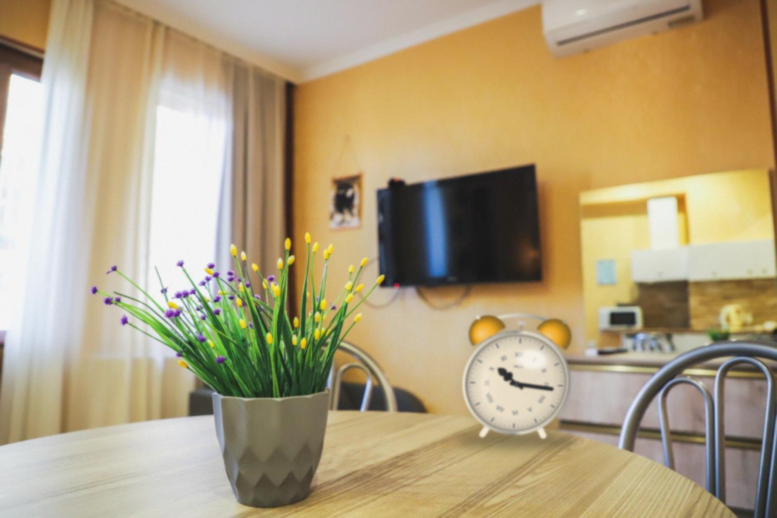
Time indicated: **10:16**
